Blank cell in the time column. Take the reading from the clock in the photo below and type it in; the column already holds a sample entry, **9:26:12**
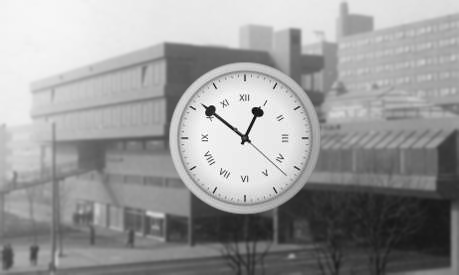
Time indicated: **12:51:22**
